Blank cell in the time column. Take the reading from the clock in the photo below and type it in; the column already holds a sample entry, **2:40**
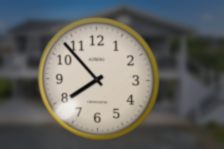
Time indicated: **7:53**
